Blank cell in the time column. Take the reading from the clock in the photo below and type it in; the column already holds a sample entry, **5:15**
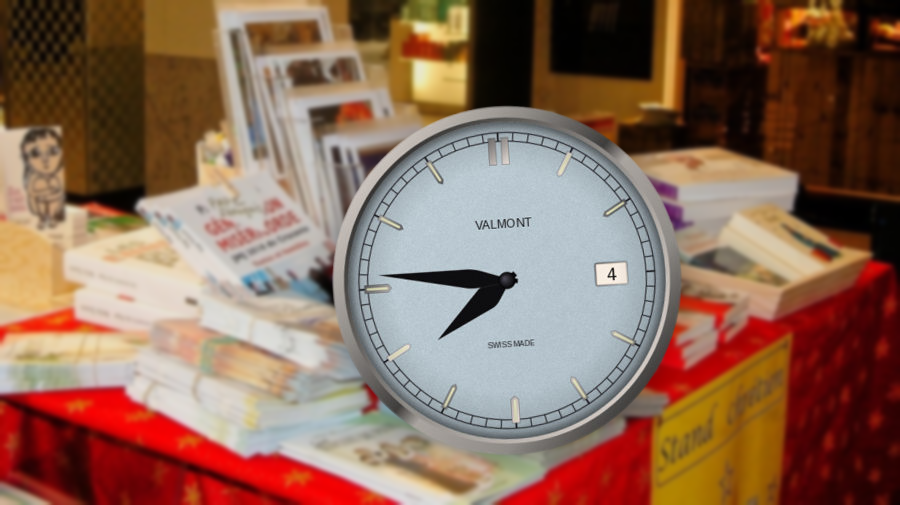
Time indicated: **7:46**
